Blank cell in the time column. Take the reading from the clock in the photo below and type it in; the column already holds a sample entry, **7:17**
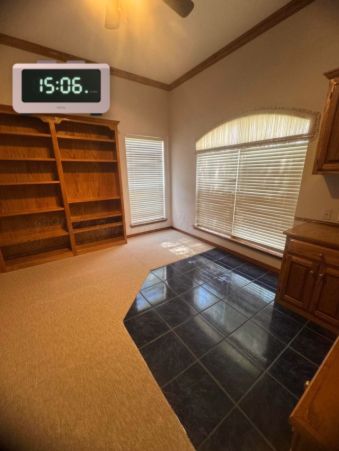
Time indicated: **15:06**
